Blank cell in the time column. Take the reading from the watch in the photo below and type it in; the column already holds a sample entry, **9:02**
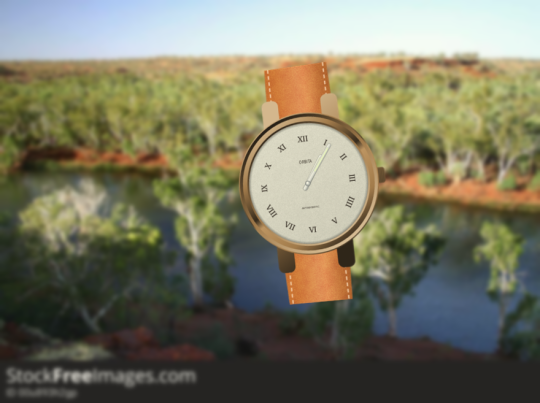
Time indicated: **1:06**
